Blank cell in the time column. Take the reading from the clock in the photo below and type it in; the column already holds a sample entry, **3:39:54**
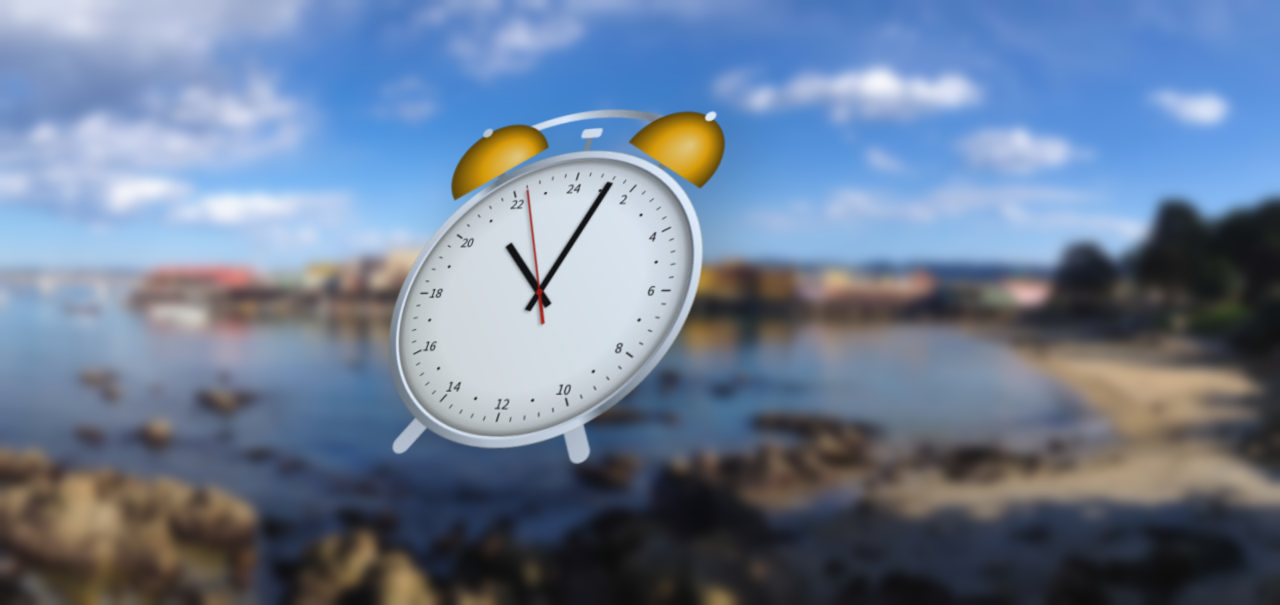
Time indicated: **21:02:56**
